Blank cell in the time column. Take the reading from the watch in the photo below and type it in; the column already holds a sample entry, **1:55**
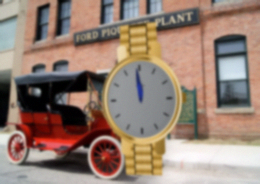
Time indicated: **11:59**
